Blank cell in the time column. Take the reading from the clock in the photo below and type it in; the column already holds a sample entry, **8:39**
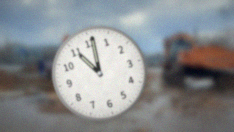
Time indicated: **11:01**
